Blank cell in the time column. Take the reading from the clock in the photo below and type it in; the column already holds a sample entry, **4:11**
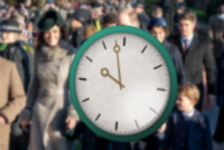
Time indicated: **9:58**
